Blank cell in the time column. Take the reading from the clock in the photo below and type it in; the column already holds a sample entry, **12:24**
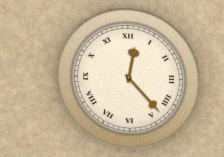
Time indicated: **12:23**
